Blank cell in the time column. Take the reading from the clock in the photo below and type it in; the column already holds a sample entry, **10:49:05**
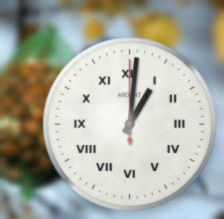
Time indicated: **1:01:00**
